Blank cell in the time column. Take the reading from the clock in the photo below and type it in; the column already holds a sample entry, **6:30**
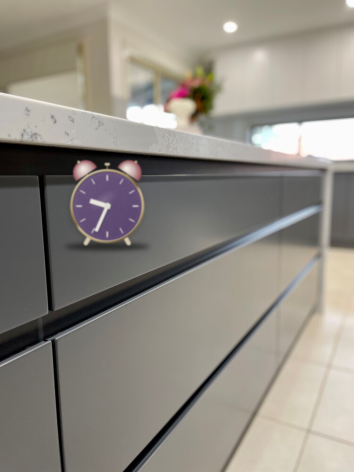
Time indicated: **9:34**
